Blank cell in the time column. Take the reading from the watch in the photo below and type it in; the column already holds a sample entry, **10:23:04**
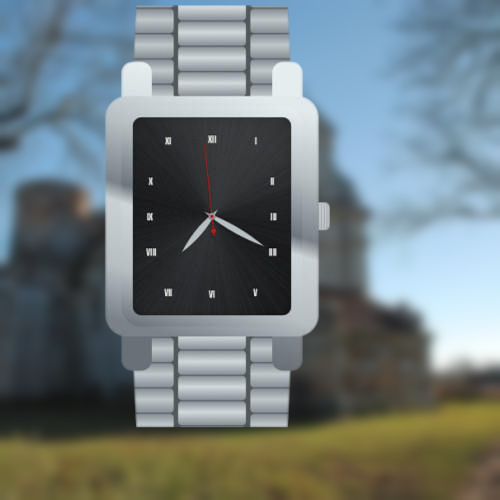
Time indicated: **7:19:59**
